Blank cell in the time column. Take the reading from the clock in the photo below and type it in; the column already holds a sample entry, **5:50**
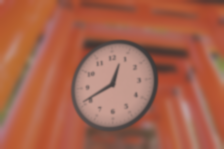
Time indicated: **12:41**
